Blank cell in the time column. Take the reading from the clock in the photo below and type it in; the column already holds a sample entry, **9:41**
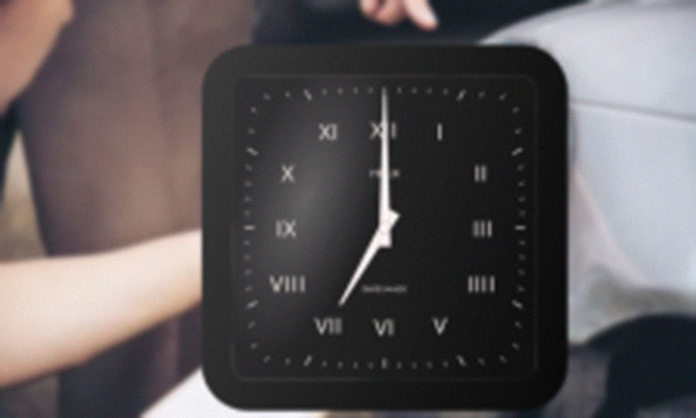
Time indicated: **7:00**
